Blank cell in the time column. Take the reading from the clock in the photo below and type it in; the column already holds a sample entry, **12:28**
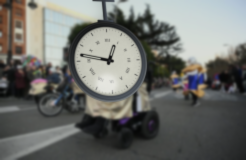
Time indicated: **12:47**
